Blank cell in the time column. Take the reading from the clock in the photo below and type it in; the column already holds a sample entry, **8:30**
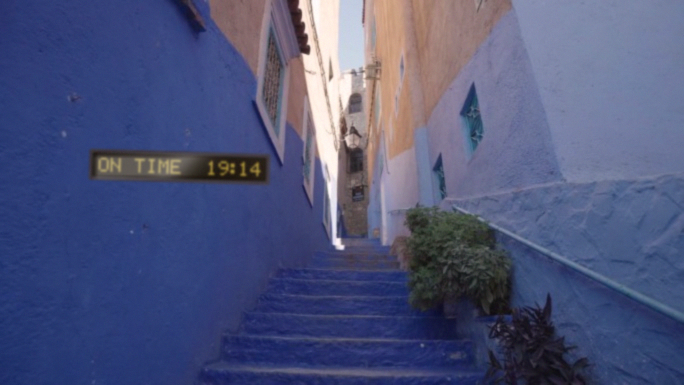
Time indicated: **19:14**
